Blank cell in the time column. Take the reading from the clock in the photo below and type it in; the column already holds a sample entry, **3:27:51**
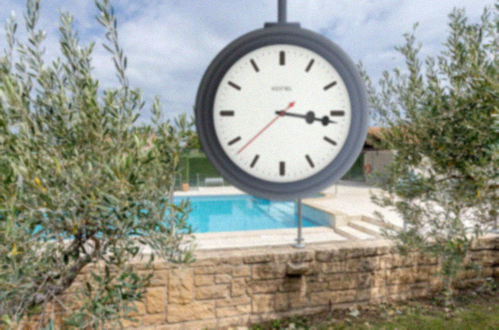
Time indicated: **3:16:38**
